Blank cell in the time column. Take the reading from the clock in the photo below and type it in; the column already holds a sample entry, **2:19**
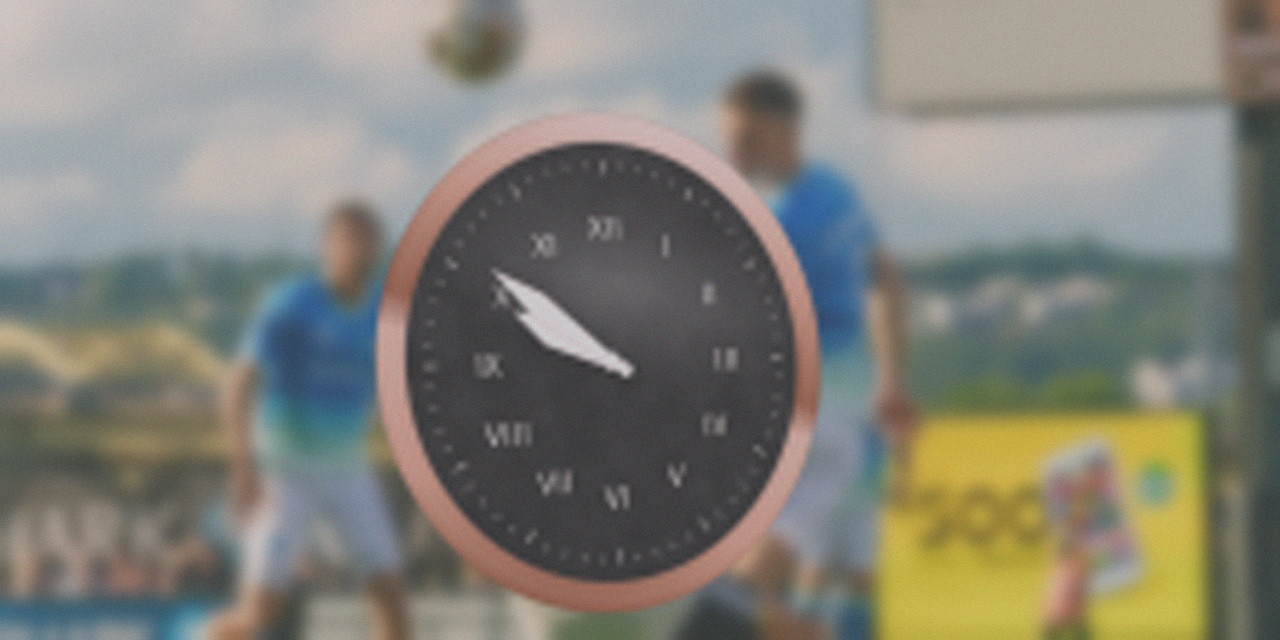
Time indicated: **9:51**
